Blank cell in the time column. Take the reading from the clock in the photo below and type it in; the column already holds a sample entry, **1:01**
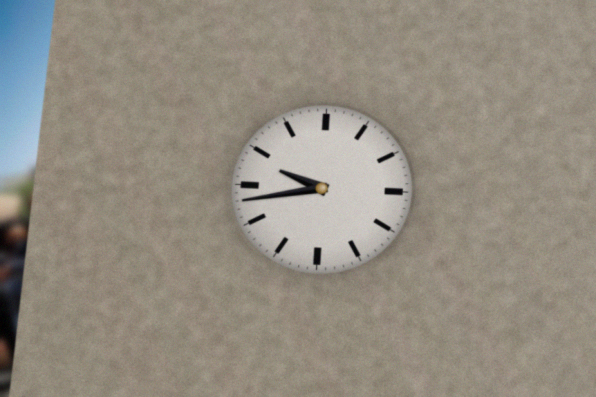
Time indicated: **9:43**
